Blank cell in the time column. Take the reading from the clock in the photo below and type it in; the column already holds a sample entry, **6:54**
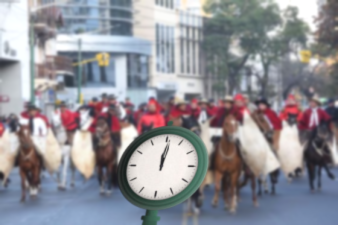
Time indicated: **12:01**
